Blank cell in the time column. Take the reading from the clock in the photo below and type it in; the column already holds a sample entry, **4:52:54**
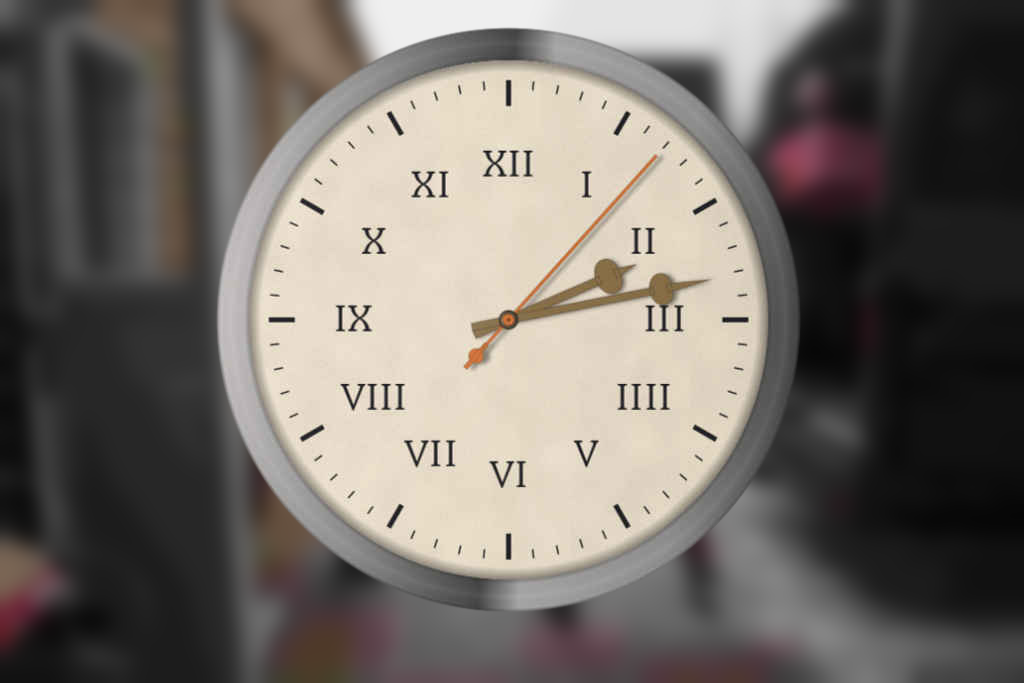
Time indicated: **2:13:07**
